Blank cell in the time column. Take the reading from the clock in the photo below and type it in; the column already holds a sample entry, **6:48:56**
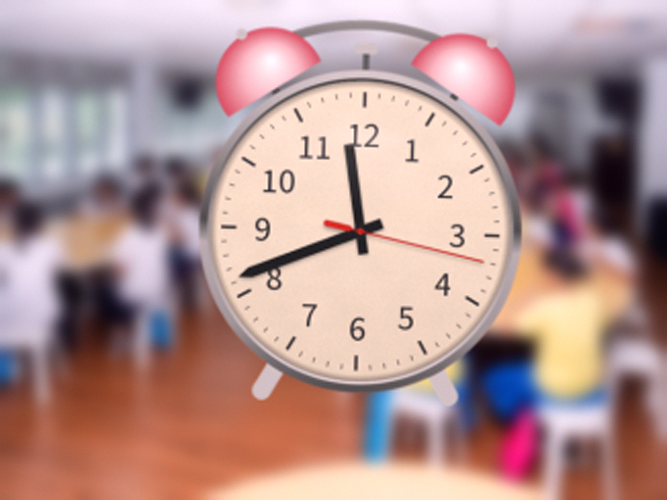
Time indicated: **11:41:17**
